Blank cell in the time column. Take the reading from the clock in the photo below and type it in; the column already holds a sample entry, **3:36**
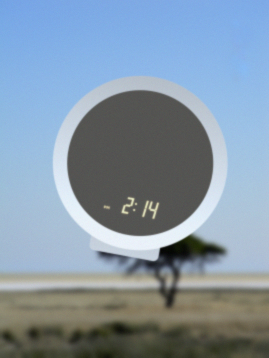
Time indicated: **2:14**
